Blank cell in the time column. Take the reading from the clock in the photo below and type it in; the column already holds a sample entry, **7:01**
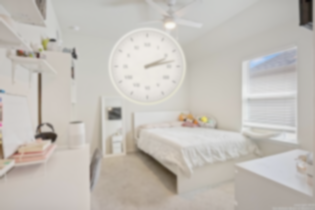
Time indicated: **2:13**
